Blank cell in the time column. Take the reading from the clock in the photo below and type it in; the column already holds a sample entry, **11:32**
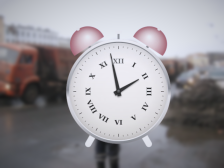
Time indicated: **1:58**
